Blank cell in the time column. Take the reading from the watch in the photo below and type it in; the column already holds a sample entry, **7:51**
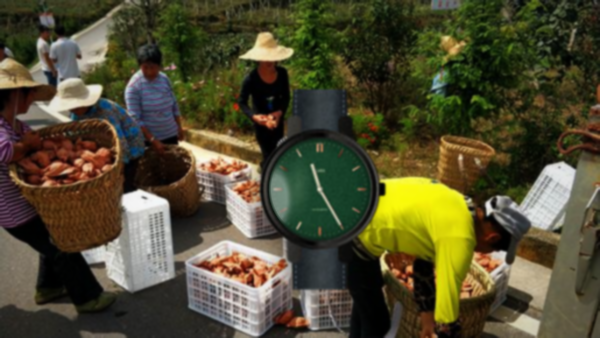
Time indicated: **11:25**
